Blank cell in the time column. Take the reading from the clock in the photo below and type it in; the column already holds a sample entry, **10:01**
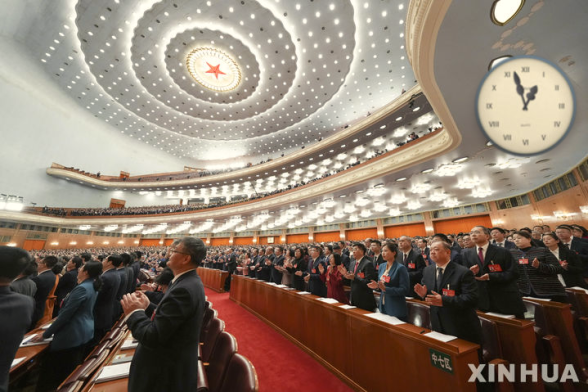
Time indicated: **12:57**
